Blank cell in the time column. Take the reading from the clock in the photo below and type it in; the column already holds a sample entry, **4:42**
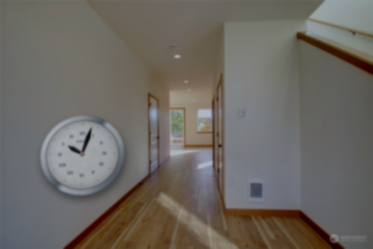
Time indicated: **10:03**
